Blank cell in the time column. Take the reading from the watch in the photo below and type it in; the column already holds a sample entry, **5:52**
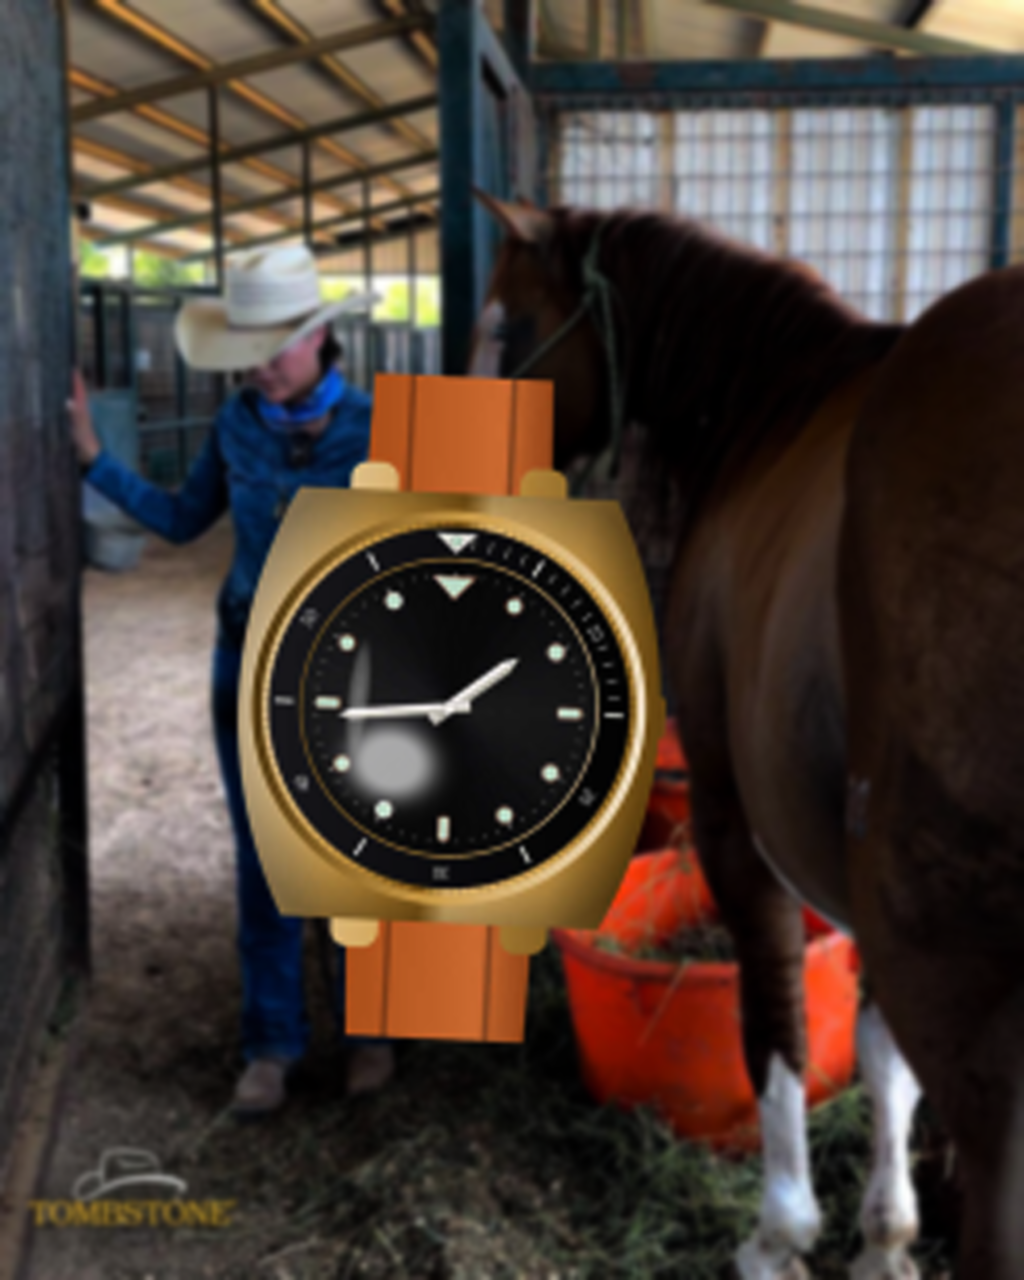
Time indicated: **1:44**
